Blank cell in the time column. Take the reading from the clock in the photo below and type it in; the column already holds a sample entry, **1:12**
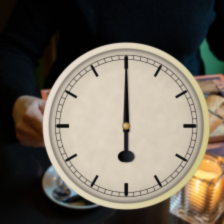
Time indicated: **6:00**
